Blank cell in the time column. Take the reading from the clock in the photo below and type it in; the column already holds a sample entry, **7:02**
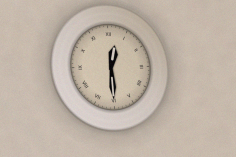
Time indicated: **12:30**
